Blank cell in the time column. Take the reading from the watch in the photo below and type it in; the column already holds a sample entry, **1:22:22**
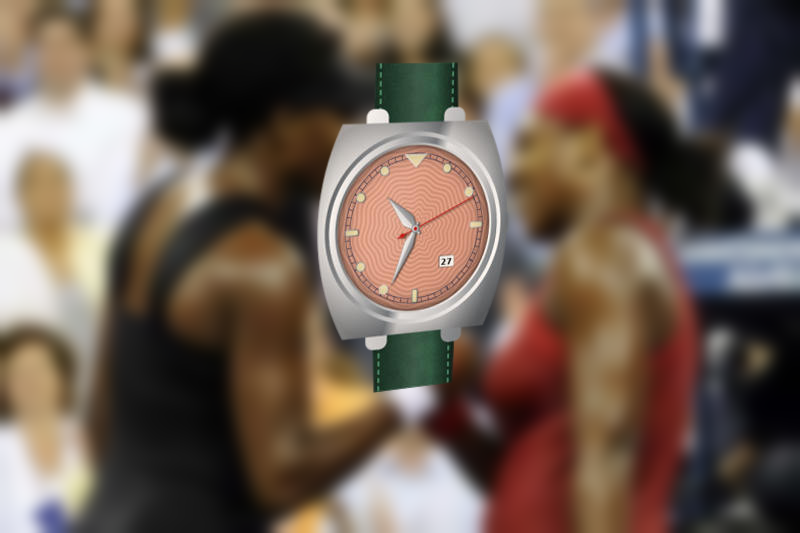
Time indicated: **10:34:11**
